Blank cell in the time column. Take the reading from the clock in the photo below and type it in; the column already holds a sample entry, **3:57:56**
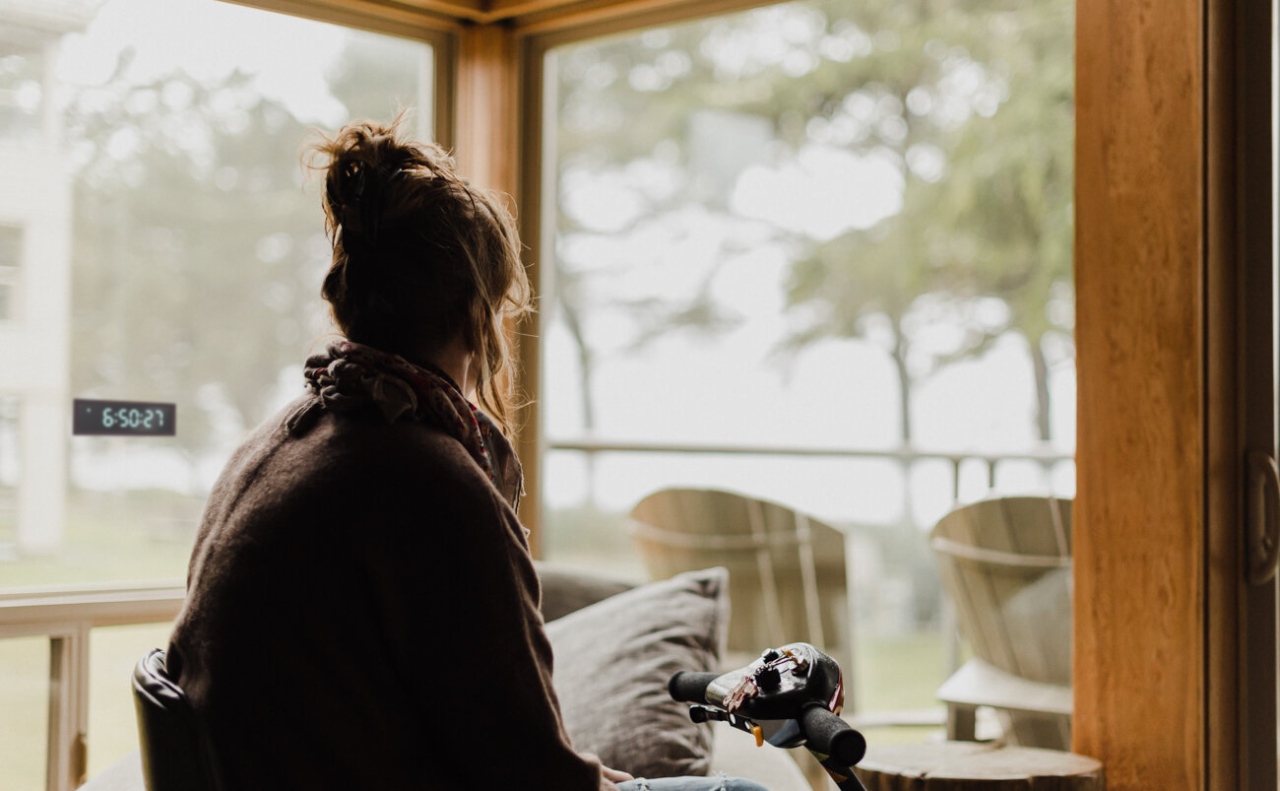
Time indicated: **6:50:27**
